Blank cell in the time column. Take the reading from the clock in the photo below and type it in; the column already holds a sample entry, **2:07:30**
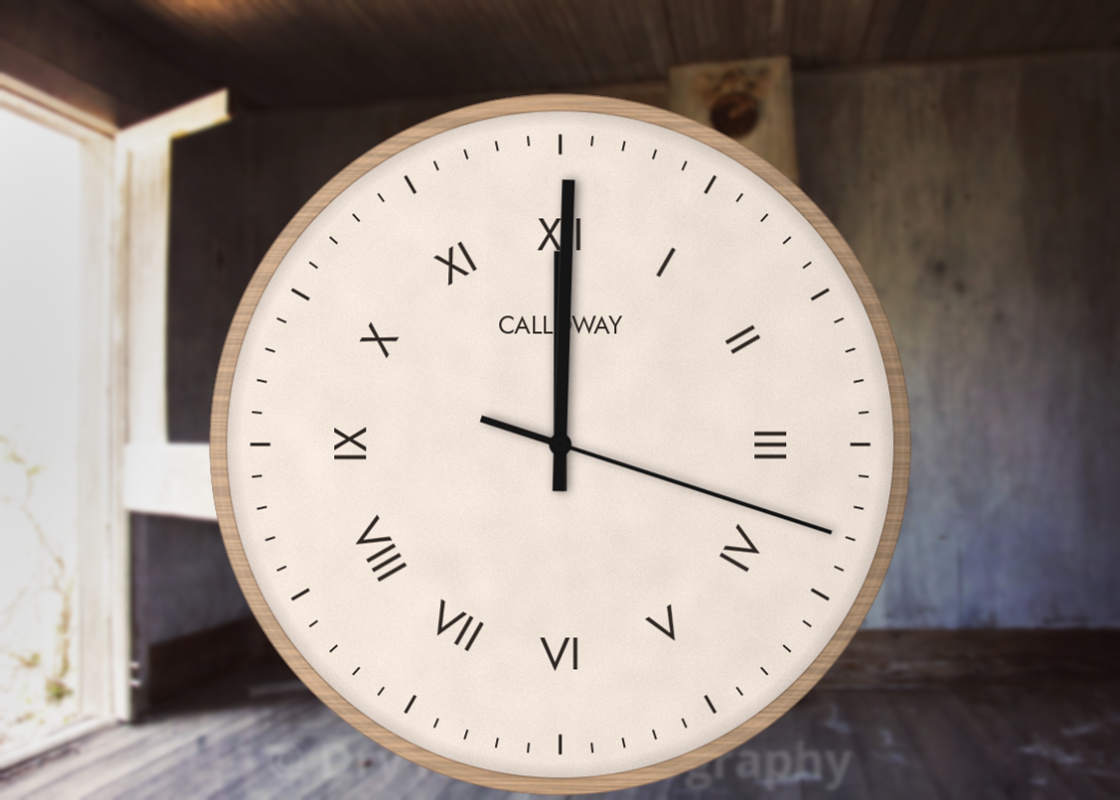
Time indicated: **12:00:18**
